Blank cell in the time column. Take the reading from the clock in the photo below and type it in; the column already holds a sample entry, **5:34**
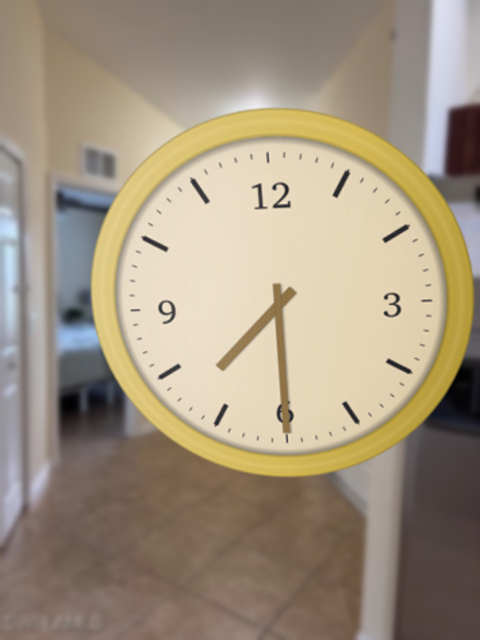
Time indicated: **7:30**
